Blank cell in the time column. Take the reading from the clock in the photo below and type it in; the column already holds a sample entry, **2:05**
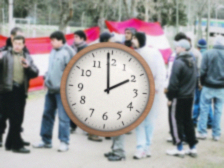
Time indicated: **1:59**
